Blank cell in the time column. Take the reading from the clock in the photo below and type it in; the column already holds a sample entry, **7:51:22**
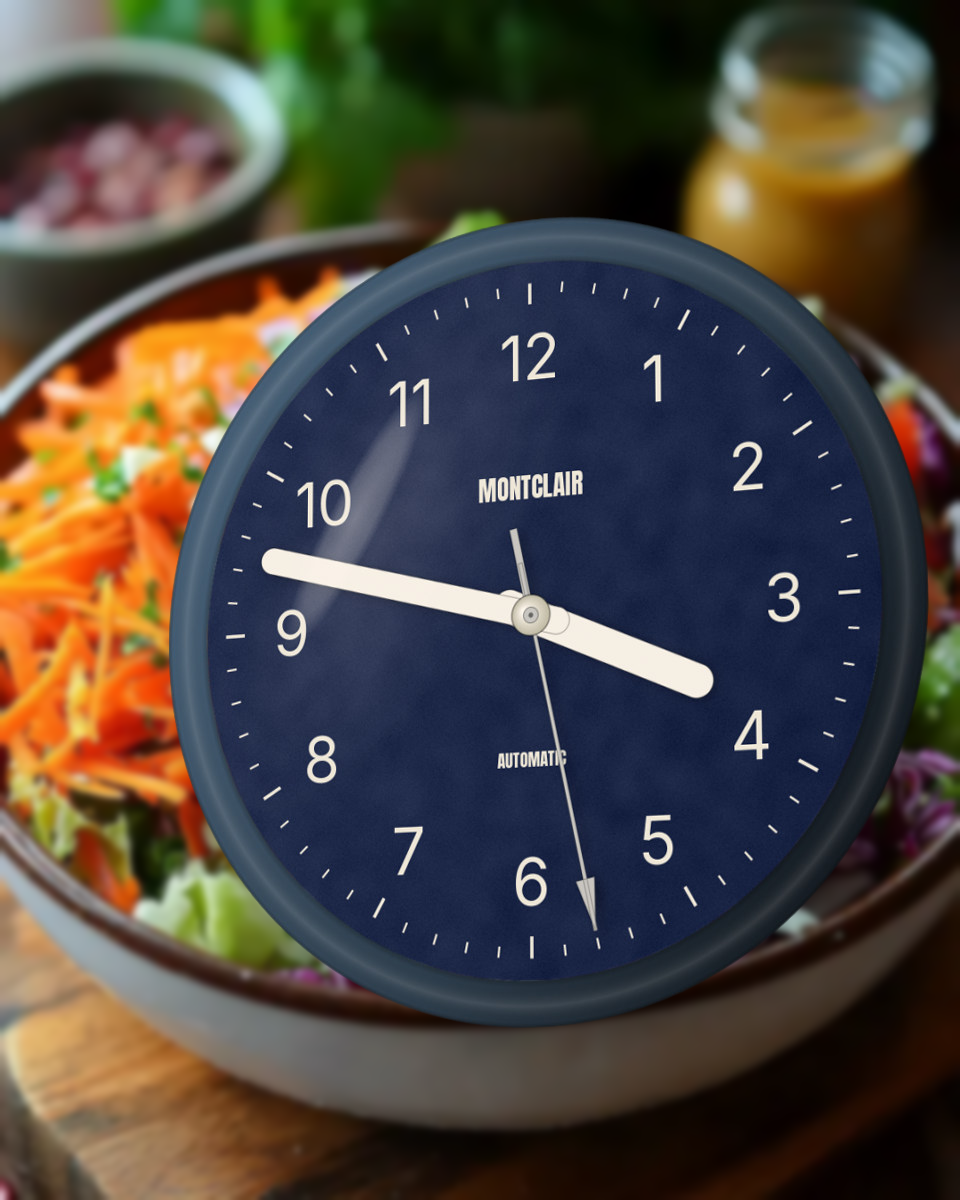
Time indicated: **3:47:28**
